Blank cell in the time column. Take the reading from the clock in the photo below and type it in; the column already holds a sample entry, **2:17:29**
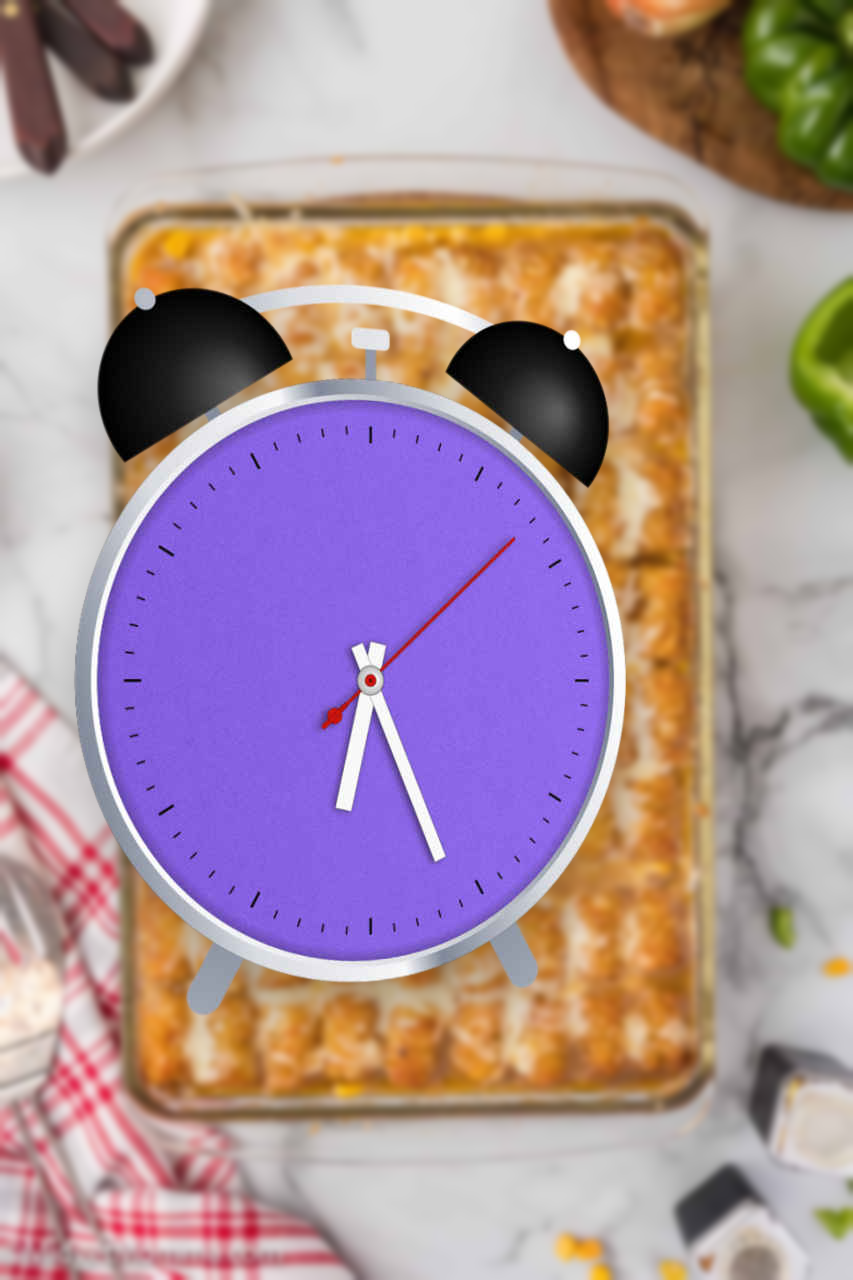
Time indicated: **6:26:08**
